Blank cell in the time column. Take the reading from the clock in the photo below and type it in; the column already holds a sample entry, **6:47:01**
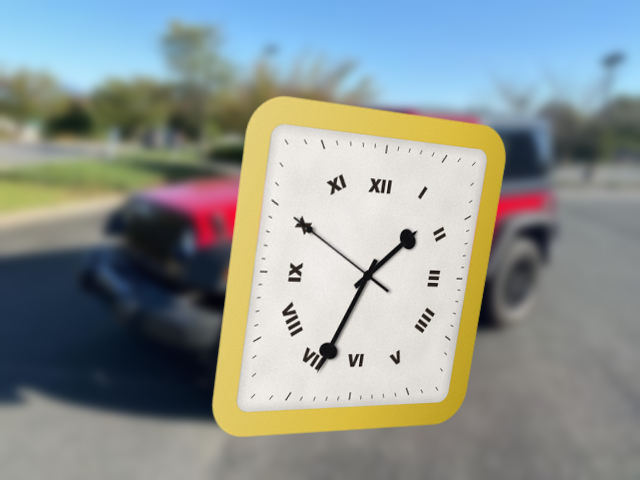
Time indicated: **1:33:50**
